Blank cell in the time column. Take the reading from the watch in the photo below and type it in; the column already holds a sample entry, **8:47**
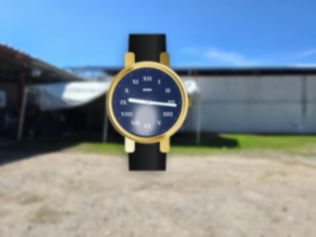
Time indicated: **9:16**
